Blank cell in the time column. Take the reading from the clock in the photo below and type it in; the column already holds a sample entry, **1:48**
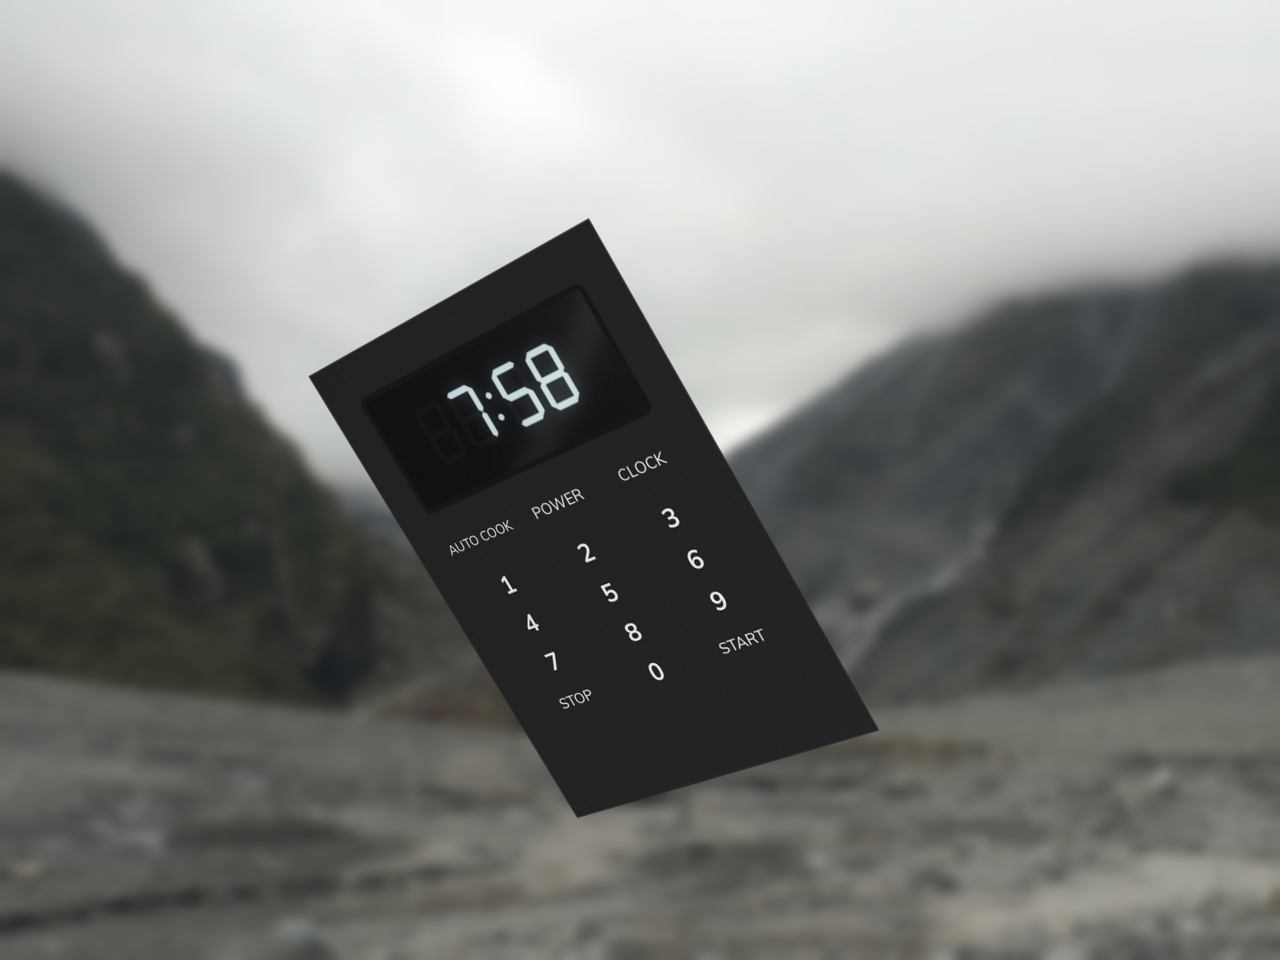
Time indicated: **7:58**
